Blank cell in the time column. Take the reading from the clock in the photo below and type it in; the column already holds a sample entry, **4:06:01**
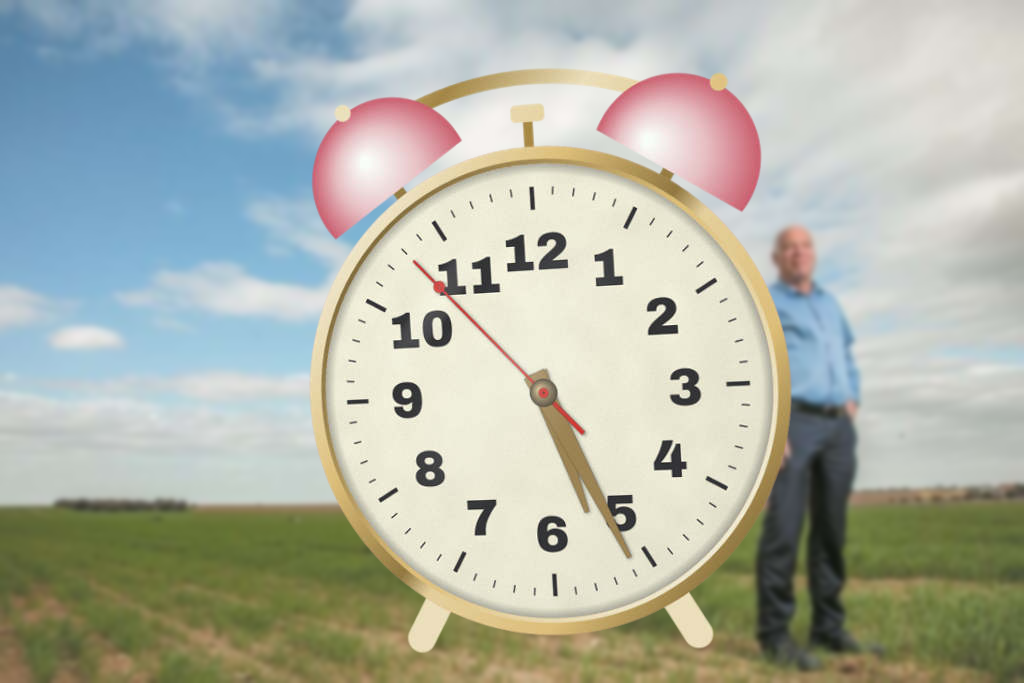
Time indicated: **5:25:53**
